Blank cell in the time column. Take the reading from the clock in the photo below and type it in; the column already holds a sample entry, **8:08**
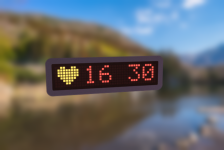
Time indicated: **16:30**
